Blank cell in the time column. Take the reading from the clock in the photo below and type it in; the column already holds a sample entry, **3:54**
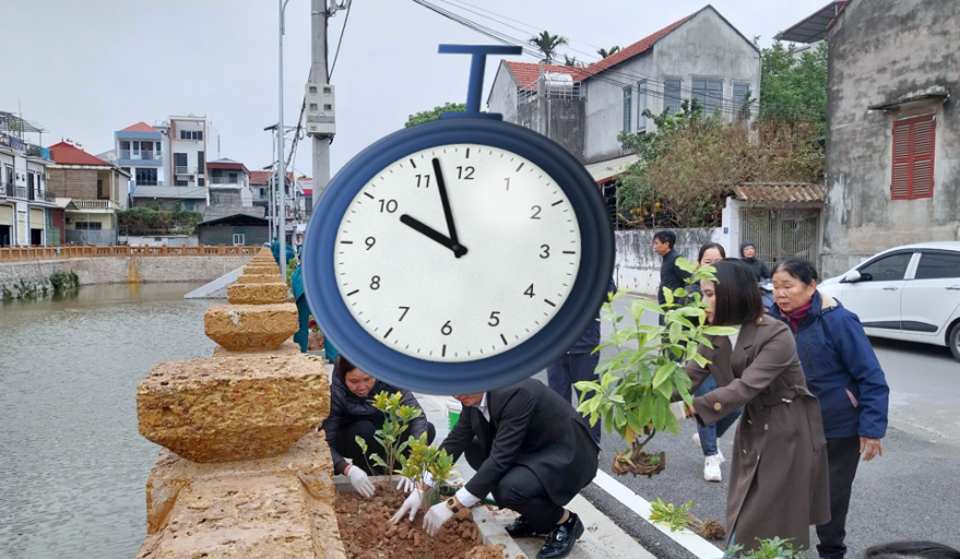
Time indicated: **9:57**
